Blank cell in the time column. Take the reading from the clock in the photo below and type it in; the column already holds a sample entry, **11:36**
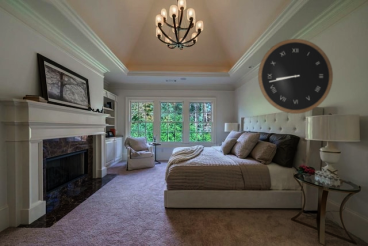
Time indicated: **8:43**
